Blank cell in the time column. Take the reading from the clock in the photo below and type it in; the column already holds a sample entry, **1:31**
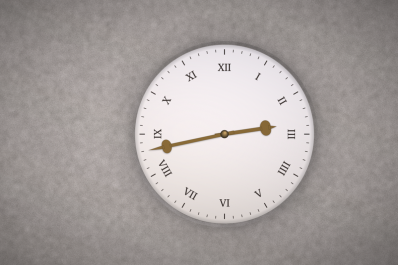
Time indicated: **2:43**
